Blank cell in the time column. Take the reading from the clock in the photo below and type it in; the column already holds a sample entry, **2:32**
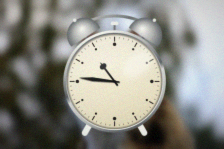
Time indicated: **10:46**
